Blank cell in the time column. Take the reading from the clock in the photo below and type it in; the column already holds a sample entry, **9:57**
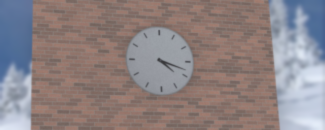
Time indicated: **4:18**
